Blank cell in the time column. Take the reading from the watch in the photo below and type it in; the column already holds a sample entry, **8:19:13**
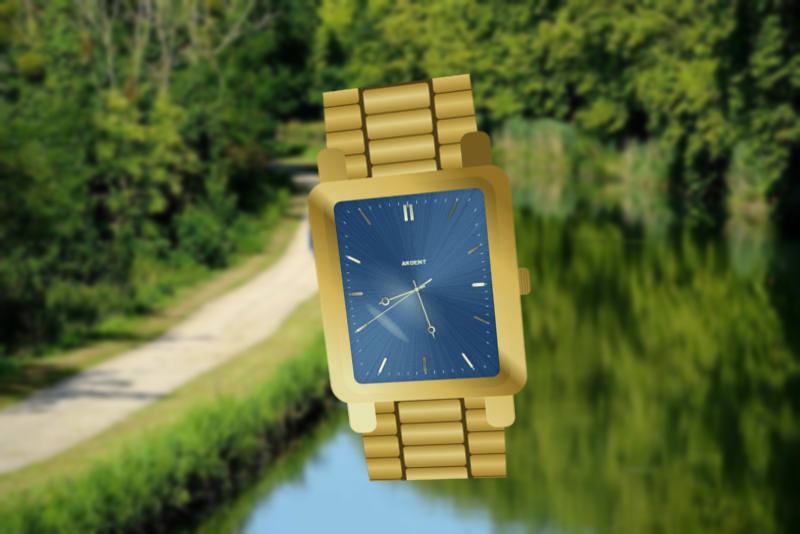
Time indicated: **8:27:40**
